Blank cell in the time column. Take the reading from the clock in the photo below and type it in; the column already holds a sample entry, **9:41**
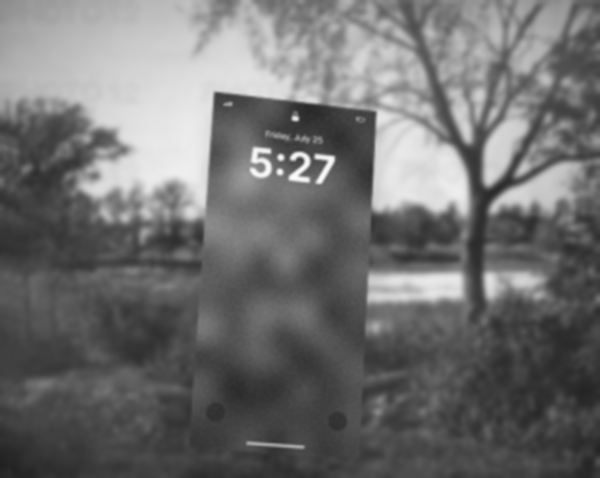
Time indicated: **5:27**
